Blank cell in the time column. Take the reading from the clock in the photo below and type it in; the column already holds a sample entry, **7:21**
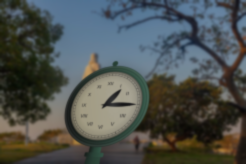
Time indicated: **1:15**
